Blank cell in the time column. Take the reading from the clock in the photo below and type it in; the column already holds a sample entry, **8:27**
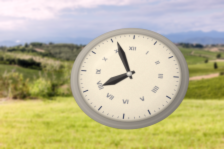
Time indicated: **7:56**
